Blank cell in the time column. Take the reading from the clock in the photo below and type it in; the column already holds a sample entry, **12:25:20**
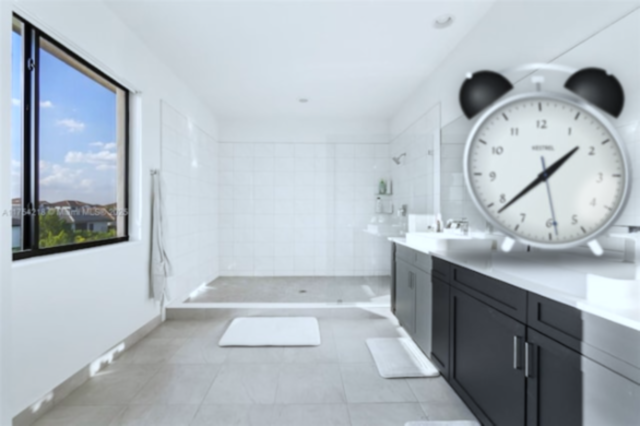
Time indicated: **1:38:29**
